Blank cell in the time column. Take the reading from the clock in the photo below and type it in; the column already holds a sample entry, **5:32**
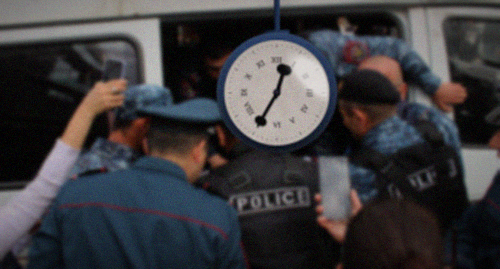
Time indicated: **12:35**
